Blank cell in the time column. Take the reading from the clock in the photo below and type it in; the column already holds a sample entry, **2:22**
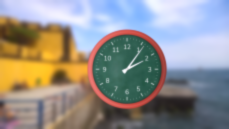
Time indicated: **2:06**
